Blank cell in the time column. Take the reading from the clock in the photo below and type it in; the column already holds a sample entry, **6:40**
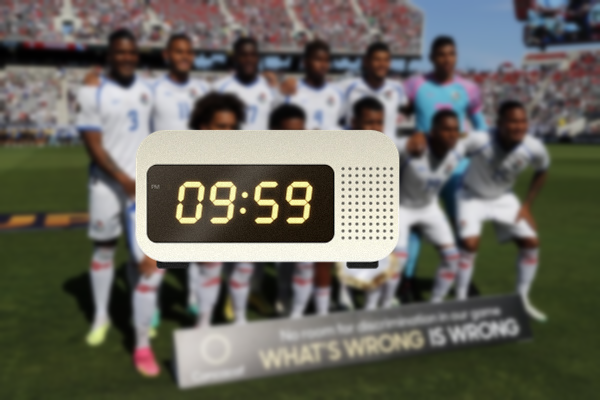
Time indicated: **9:59**
